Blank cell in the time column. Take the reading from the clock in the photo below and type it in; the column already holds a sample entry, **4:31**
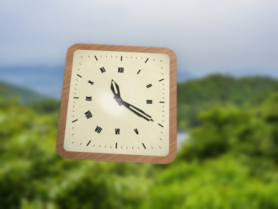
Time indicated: **11:20**
